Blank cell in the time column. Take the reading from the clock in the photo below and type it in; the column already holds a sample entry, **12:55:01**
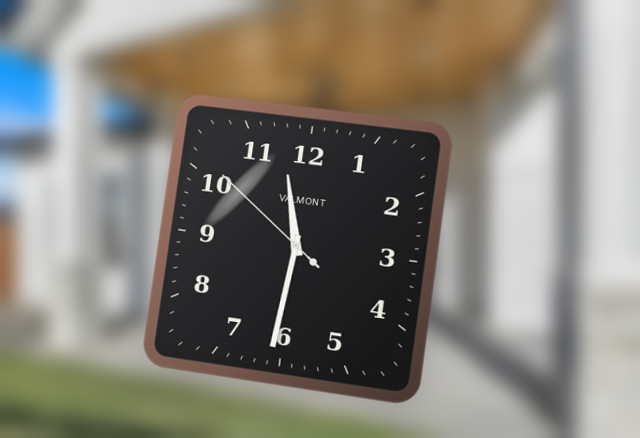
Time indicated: **11:30:51**
